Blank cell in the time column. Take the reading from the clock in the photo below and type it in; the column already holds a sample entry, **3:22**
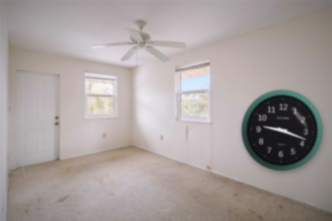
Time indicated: **9:18**
